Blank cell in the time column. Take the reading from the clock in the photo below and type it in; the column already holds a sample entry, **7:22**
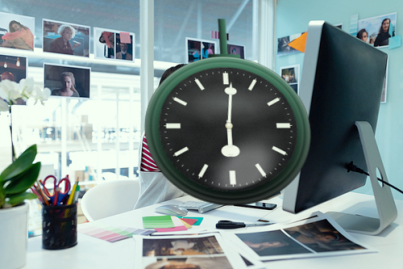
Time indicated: **6:01**
